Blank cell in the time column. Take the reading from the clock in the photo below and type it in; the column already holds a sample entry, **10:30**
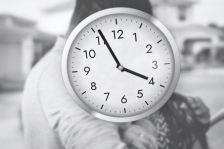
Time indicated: **3:56**
